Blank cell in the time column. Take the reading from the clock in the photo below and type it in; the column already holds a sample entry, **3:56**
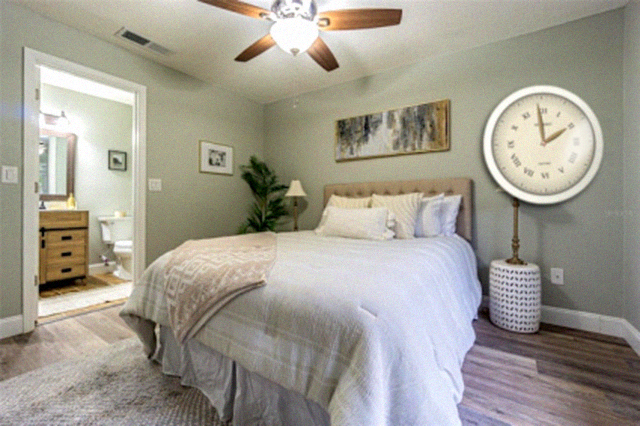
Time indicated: **1:59**
